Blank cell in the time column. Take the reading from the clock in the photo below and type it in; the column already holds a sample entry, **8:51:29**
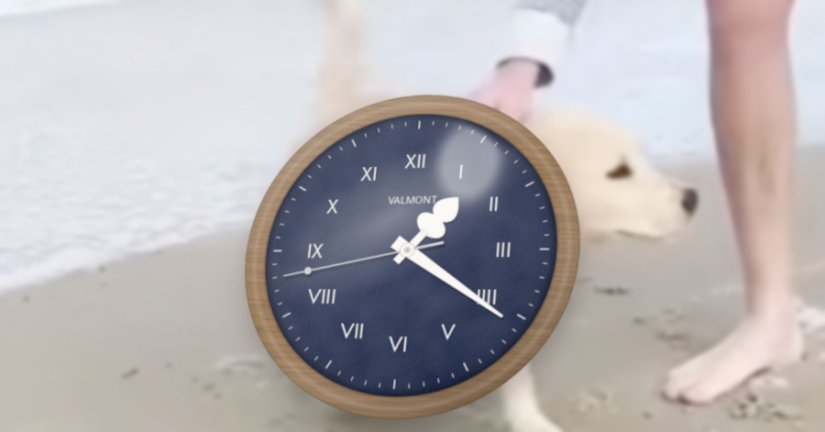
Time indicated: **1:20:43**
